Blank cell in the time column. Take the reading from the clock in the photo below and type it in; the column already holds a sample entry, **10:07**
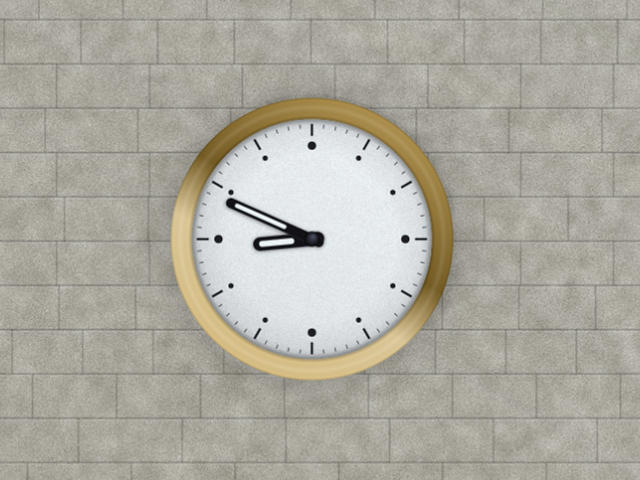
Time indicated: **8:49**
